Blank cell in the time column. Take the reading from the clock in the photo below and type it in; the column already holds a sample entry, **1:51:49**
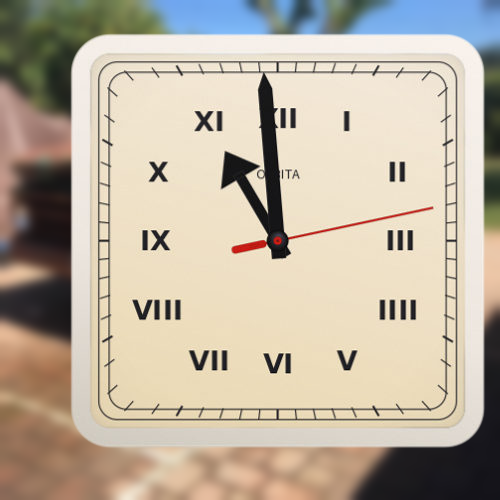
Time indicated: **10:59:13**
